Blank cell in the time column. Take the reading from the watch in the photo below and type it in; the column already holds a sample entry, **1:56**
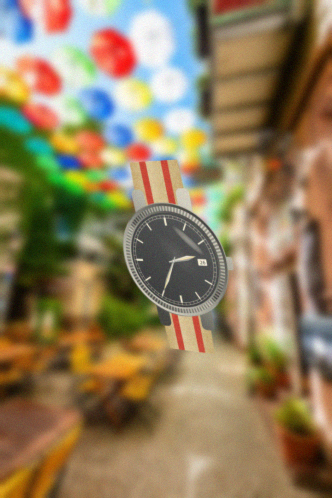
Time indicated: **2:35**
